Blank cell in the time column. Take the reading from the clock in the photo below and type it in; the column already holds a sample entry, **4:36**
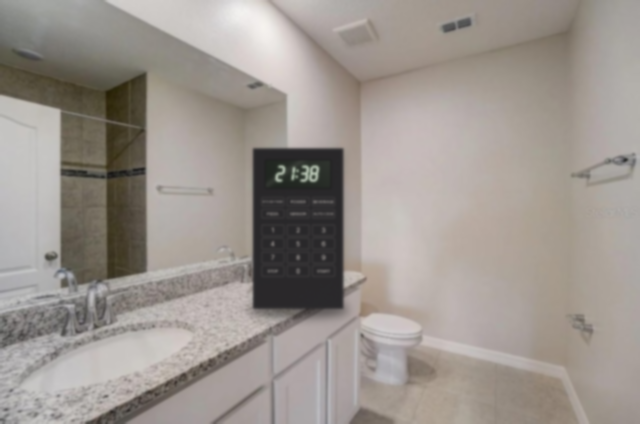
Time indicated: **21:38**
